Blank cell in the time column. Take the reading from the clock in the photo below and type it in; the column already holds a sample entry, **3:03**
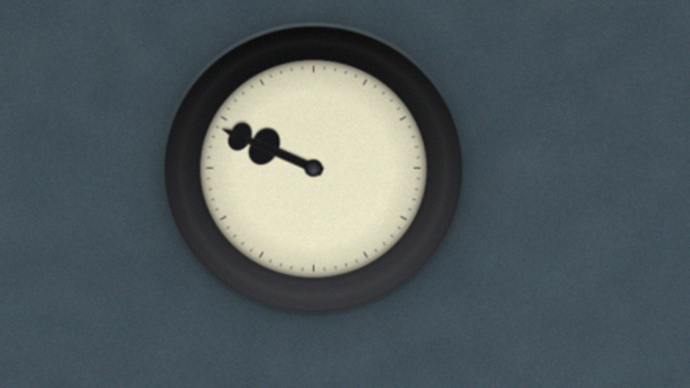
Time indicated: **9:49**
